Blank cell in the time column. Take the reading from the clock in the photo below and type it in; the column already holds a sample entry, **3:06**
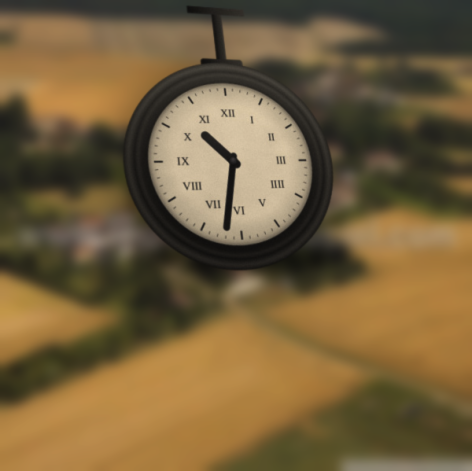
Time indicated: **10:32**
